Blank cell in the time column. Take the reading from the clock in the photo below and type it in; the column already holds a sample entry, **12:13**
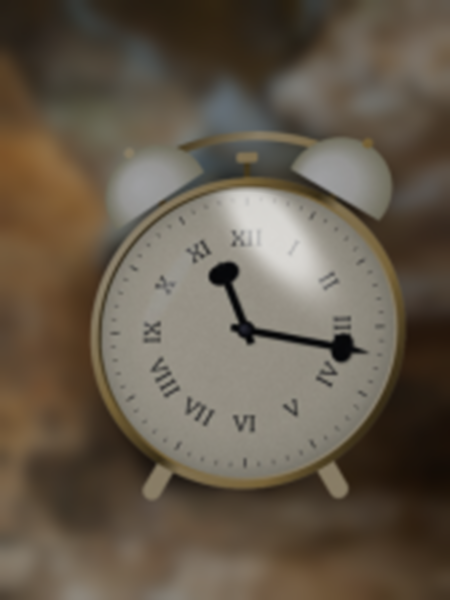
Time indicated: **11:17**
